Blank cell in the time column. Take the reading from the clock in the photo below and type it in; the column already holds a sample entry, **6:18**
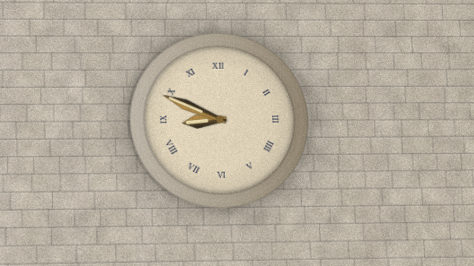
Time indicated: **8:49**
